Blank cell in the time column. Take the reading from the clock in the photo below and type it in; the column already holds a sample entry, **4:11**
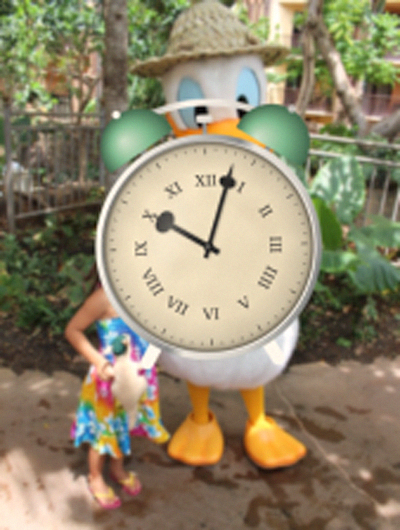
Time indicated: **10:03**
